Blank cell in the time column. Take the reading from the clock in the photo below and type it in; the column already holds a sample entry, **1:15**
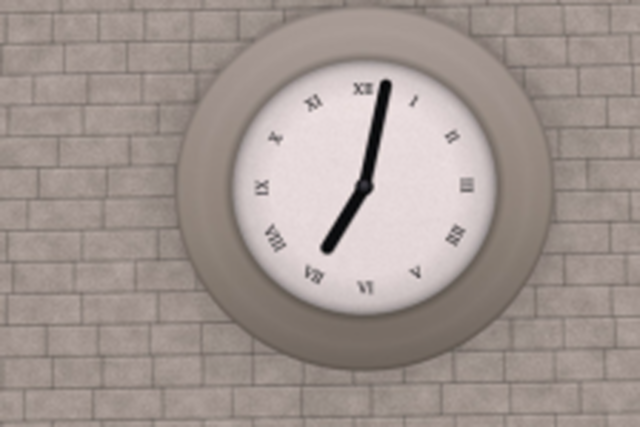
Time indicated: **7:02**
